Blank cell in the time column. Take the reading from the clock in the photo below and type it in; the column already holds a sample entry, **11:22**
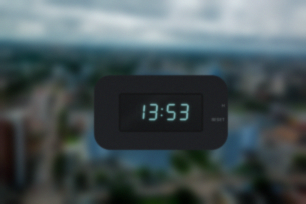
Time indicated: **13:53**
